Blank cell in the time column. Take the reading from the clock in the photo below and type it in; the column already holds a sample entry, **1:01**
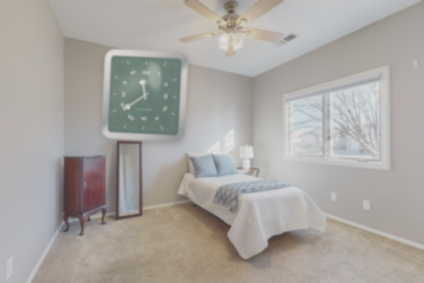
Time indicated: **11:39**
